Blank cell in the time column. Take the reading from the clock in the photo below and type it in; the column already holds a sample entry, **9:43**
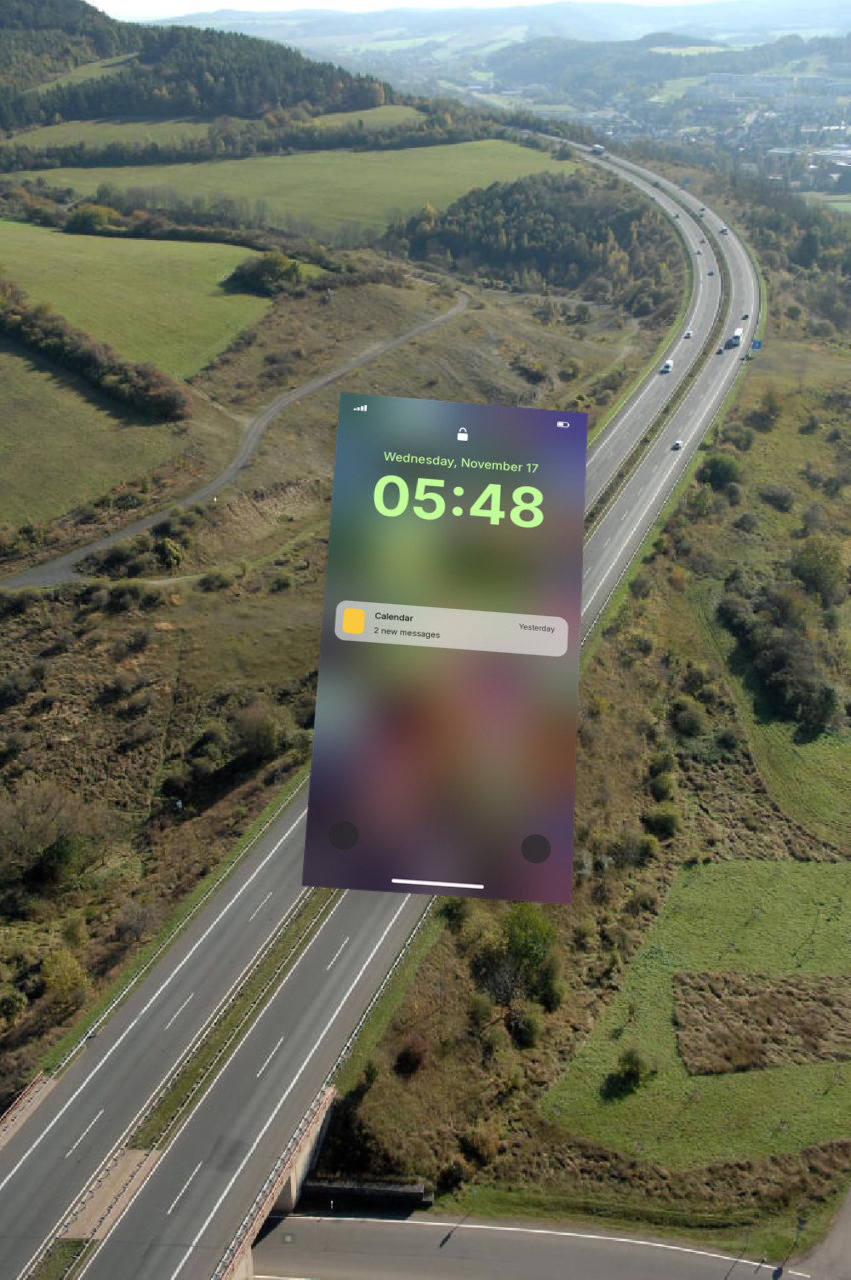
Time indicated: **5:48**
